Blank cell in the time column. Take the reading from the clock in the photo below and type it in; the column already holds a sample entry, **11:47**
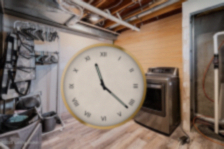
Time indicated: **11:22**
